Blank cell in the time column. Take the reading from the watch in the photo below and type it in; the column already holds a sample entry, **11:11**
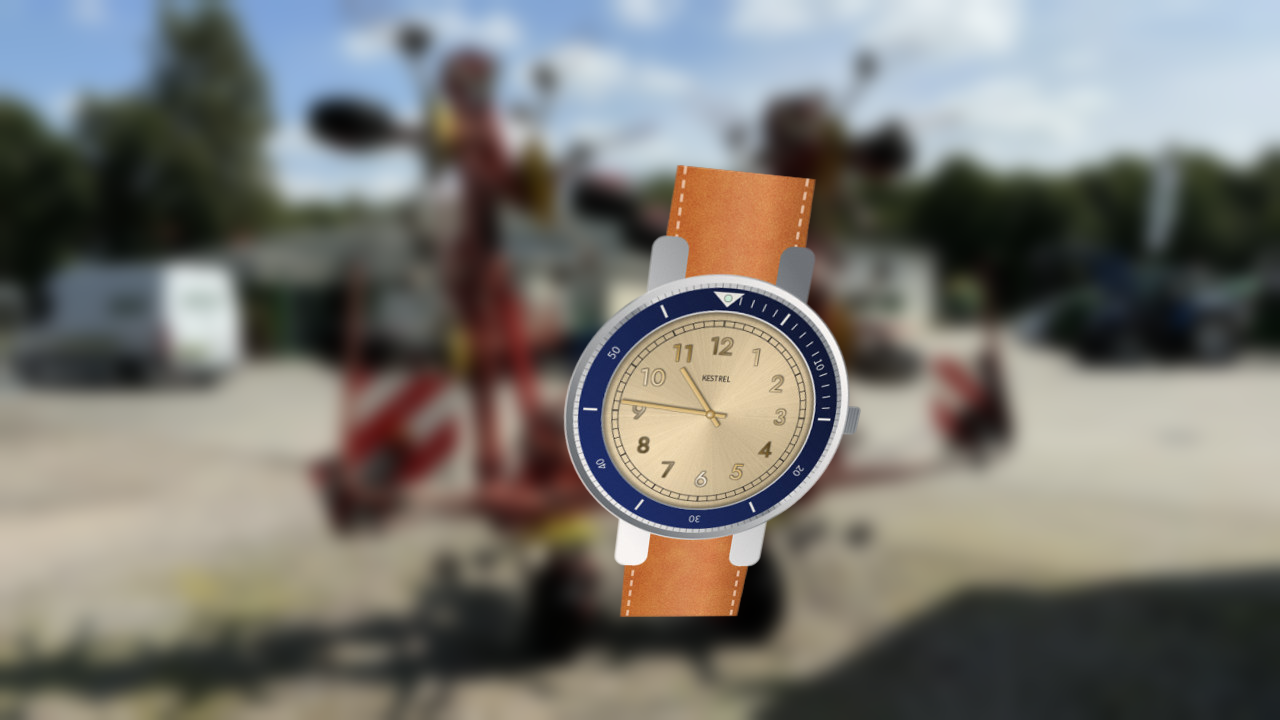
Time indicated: **10:46**
